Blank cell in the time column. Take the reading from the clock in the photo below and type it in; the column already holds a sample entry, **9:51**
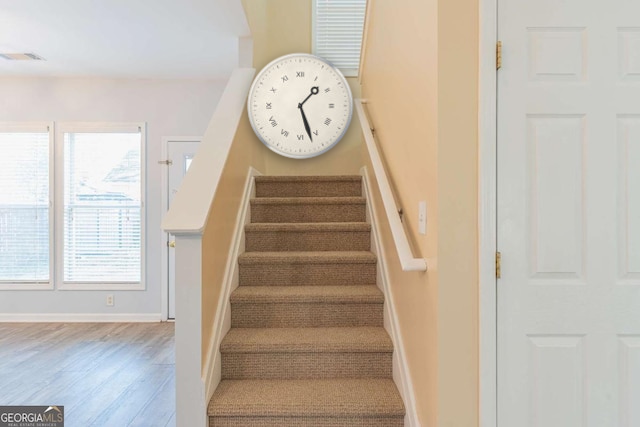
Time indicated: **1:27**
